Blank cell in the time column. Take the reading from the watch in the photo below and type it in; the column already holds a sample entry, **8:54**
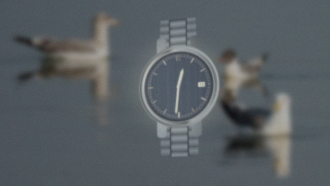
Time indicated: **12:31**
